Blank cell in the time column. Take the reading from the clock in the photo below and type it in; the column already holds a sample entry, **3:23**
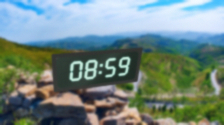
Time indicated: **8:59**
